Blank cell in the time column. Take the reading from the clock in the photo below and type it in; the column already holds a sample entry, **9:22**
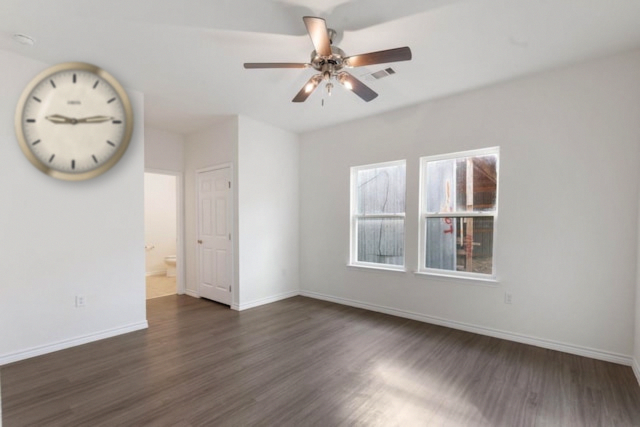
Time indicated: **9:14**
